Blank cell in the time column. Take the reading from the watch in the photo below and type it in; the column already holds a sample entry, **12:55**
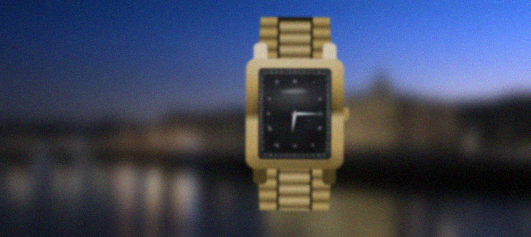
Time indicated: **6:15**
